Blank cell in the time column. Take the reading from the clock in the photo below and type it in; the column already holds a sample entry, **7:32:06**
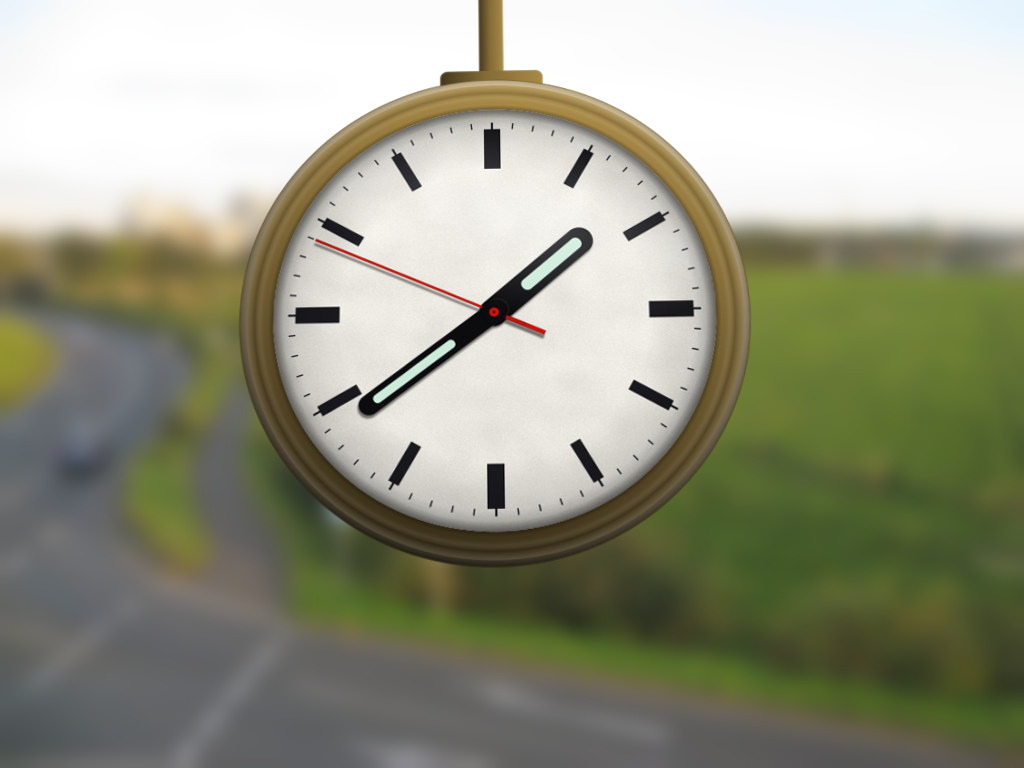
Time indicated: **1:38:49**
